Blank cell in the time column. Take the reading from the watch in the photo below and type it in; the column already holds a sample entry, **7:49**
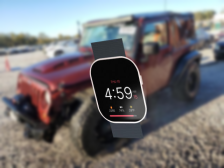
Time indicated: **4:59**
